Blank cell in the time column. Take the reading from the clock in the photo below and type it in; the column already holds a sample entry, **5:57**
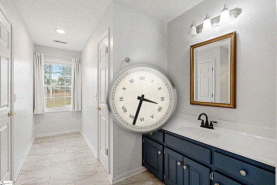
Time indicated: **3:33**
